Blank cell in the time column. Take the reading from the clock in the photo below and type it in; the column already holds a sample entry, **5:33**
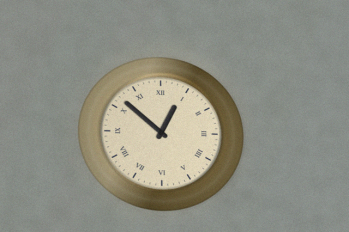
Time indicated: **12:52**
